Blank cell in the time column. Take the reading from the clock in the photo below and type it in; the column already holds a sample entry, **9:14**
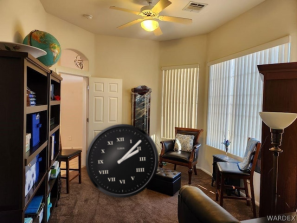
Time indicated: **2:08**
